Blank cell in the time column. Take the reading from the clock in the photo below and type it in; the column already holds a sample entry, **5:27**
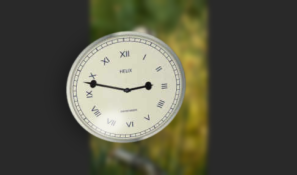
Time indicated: **2:48**
